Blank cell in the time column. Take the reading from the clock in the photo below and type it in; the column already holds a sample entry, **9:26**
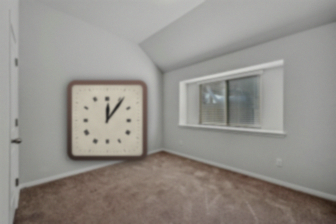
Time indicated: **12:06**
